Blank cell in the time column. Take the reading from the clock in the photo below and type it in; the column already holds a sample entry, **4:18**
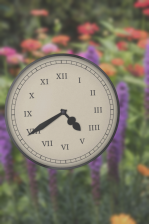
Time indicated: **4:40**
